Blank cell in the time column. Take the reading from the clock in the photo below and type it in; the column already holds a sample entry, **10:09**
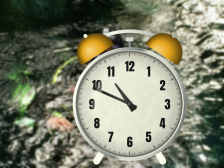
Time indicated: **10:49**
